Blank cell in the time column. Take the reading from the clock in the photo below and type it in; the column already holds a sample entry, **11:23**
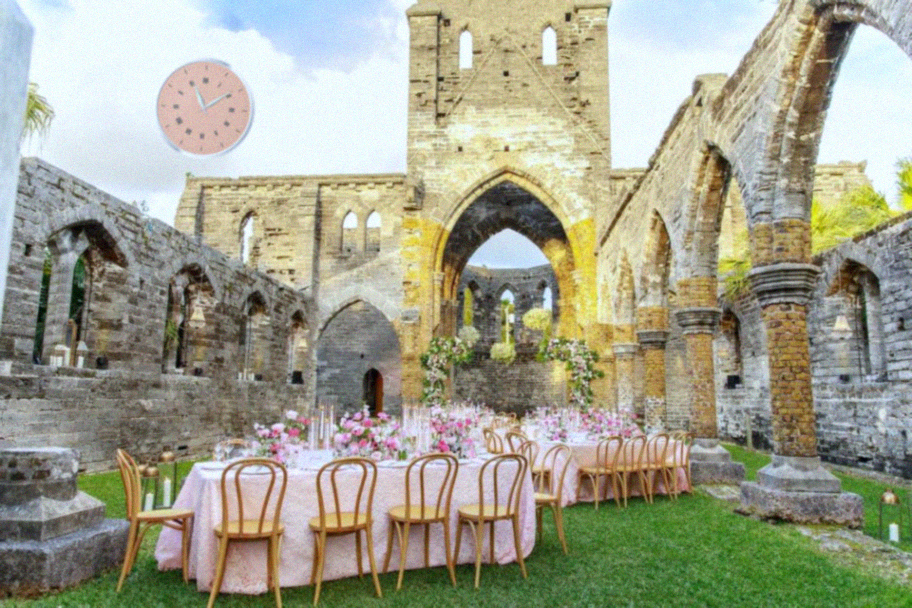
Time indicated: **11:09**
